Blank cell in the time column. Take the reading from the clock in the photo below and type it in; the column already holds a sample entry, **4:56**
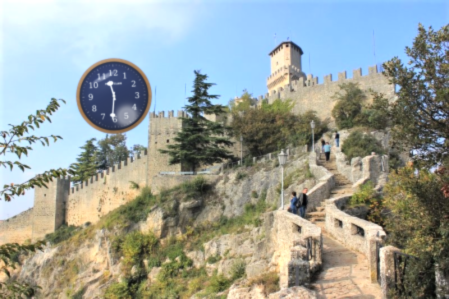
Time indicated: **11:31**
